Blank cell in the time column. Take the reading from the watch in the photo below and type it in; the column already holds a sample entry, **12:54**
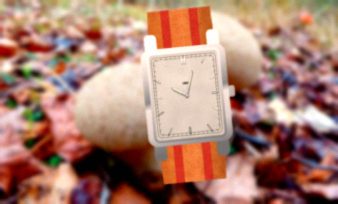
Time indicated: **10:03**
